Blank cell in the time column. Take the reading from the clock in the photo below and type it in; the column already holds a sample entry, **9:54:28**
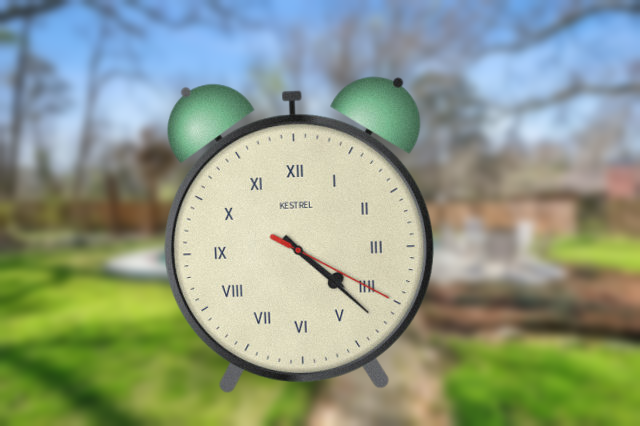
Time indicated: **4:22:20**
